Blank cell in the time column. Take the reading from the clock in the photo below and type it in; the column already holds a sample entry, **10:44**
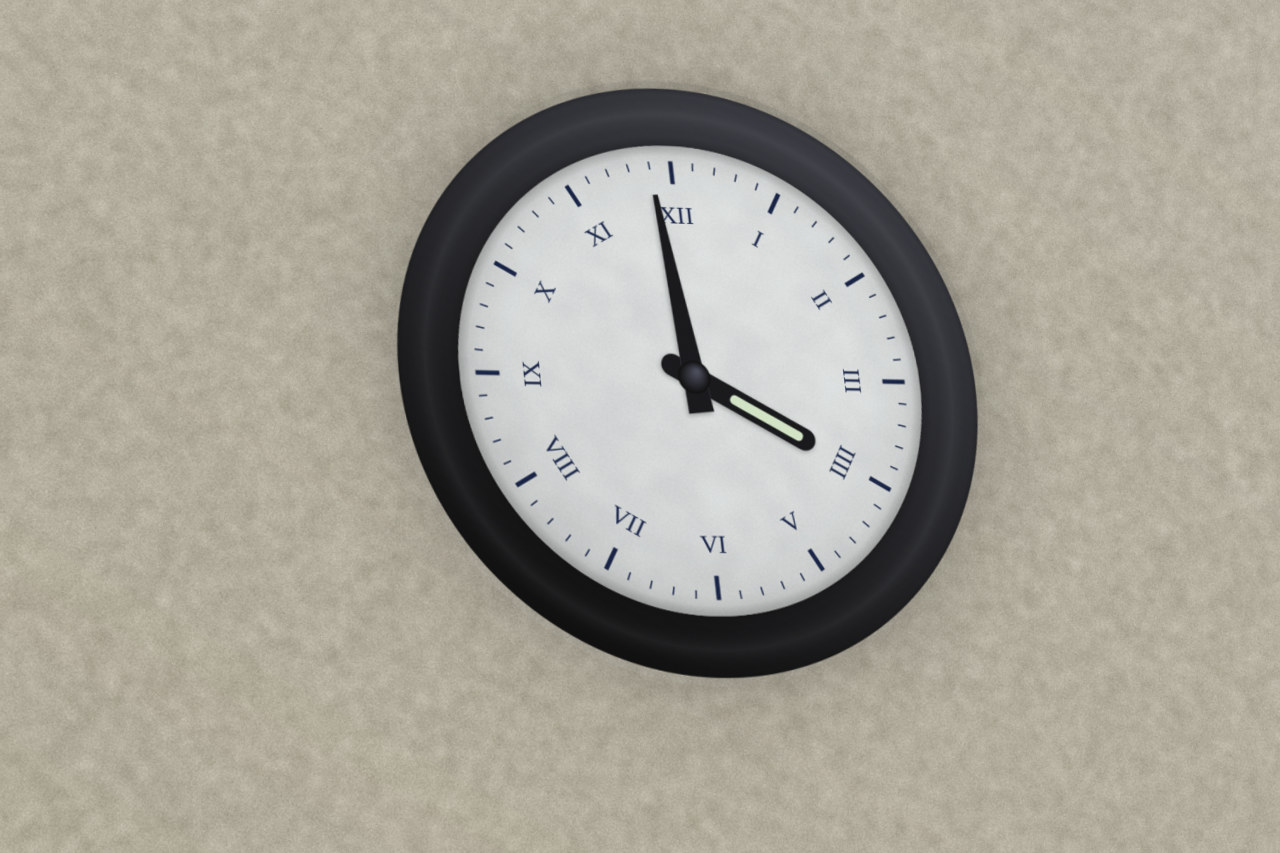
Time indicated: **3:59**
